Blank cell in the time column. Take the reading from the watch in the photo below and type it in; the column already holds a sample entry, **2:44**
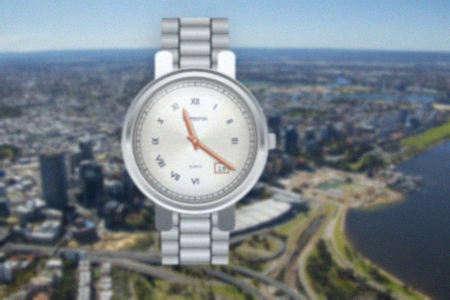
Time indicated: **11:21**
